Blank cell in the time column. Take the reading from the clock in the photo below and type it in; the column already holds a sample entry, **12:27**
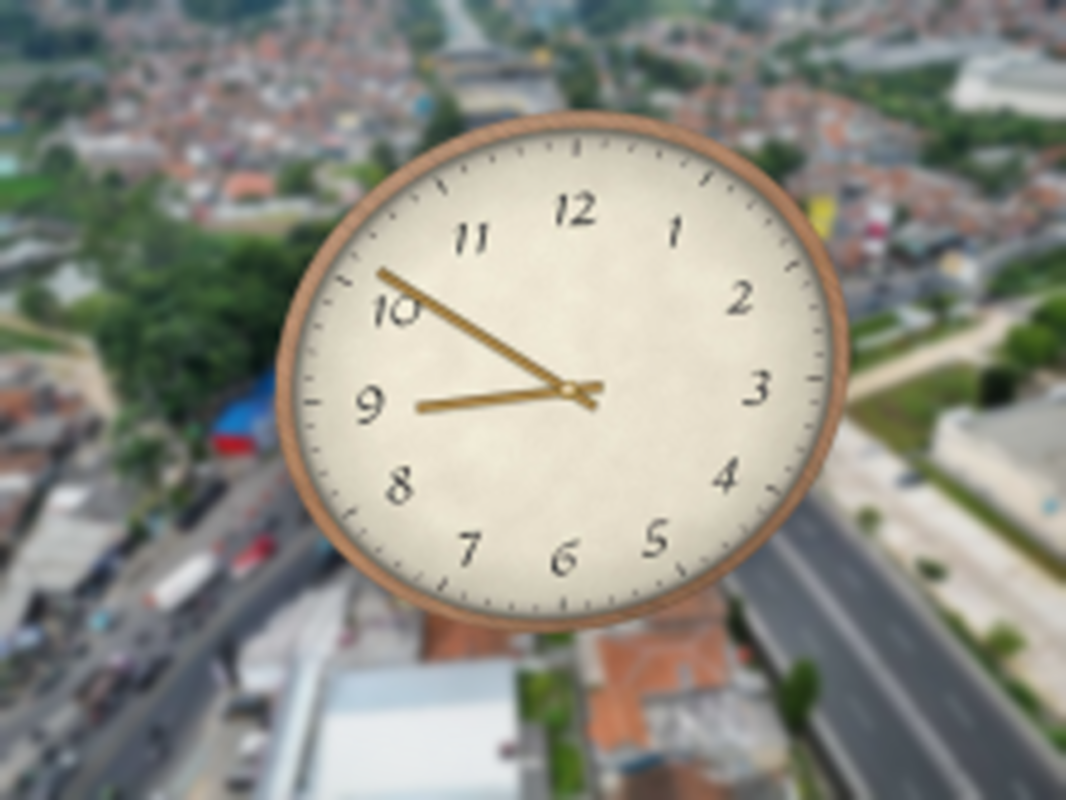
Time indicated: **8:51**
